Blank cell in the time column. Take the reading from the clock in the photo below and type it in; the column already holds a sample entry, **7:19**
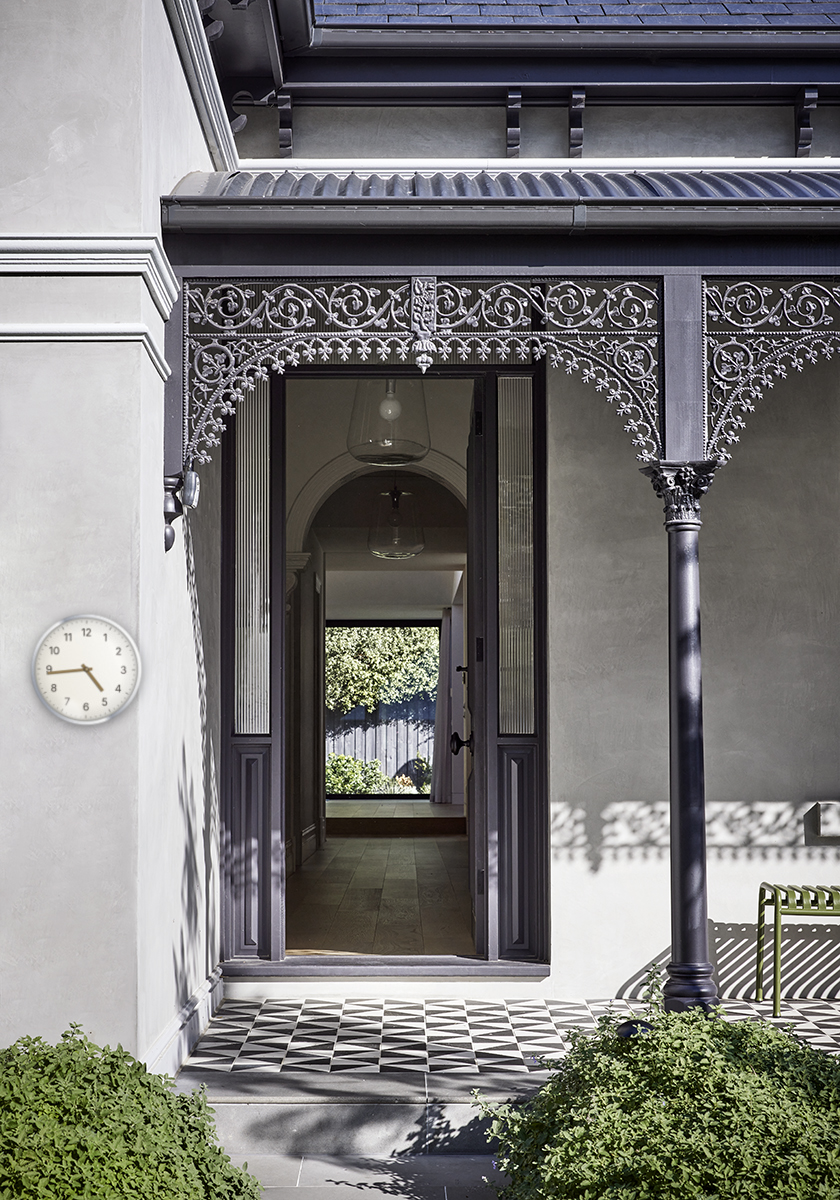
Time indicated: **4:44**
